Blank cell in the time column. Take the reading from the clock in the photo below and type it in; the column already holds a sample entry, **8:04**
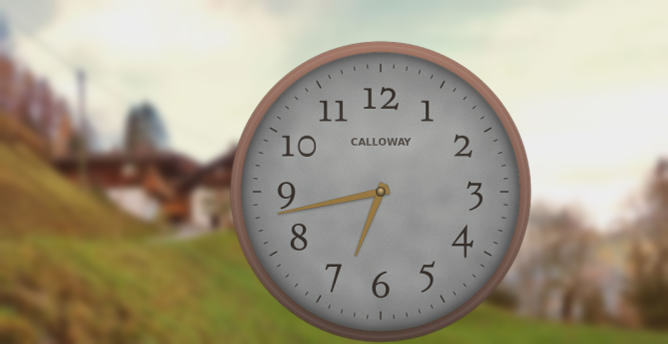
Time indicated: **6:43**
